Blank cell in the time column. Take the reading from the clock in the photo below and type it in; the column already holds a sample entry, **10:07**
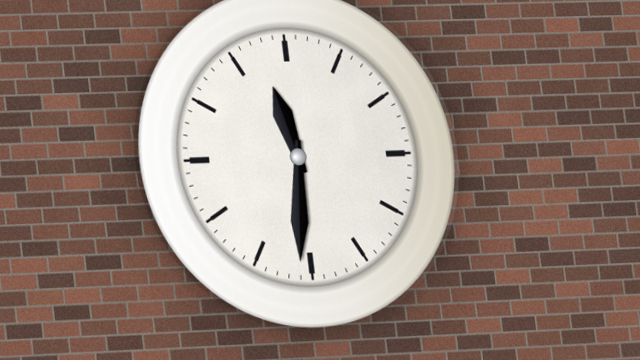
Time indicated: **11:31**
